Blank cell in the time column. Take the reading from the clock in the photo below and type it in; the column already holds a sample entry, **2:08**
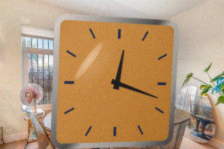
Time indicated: **12:18**
